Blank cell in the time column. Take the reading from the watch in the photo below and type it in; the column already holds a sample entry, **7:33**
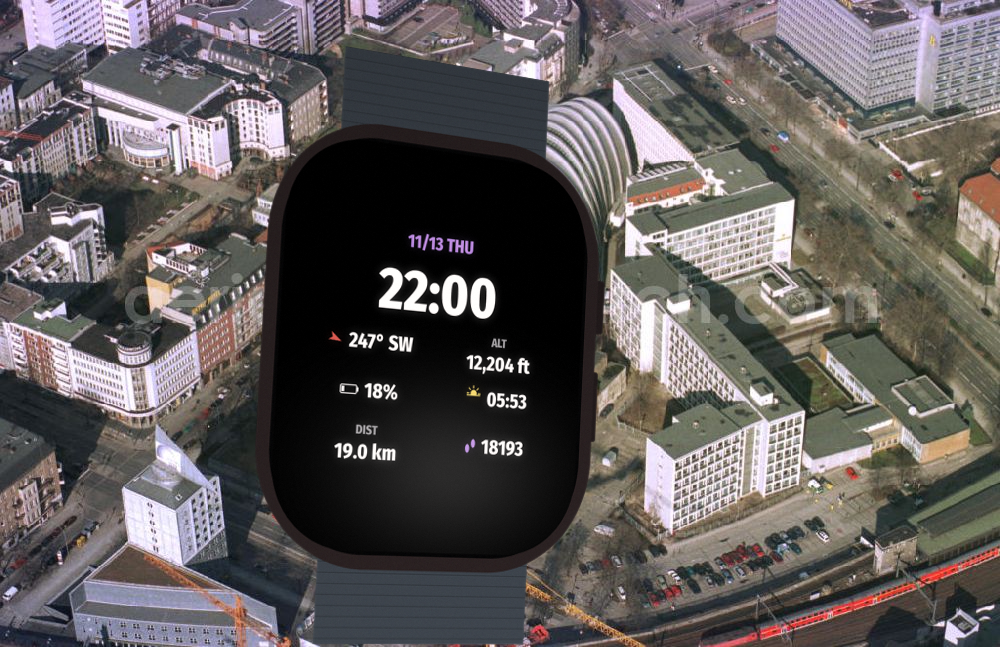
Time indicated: **22:00**
